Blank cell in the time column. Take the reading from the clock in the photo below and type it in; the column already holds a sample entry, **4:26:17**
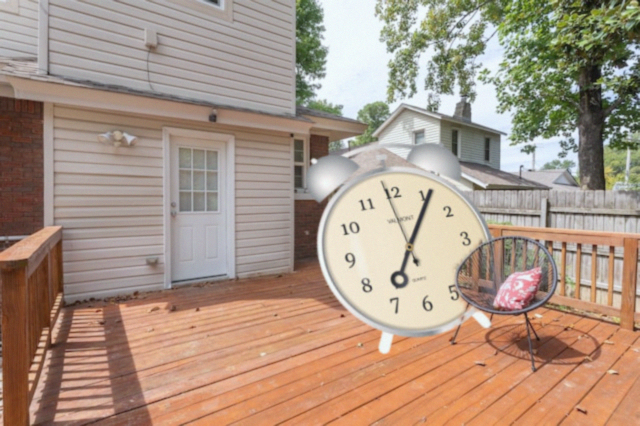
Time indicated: **7:05:59**
